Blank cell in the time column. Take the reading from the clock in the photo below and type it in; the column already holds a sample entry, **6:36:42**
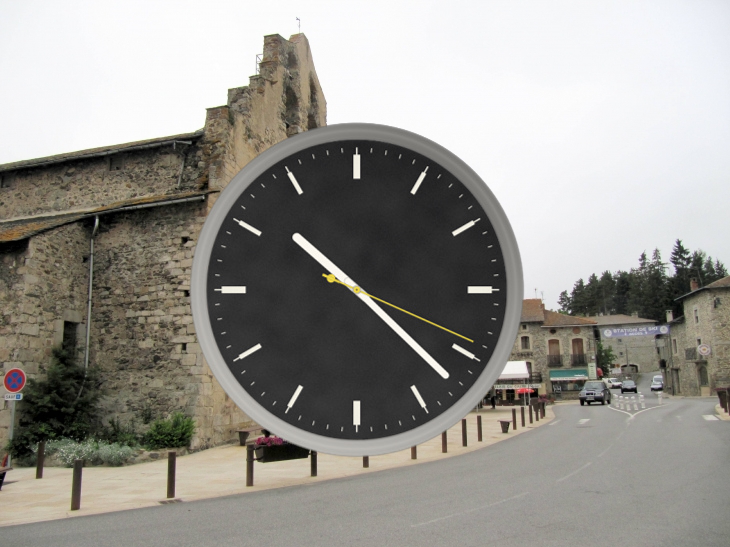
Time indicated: **10:22:19**
